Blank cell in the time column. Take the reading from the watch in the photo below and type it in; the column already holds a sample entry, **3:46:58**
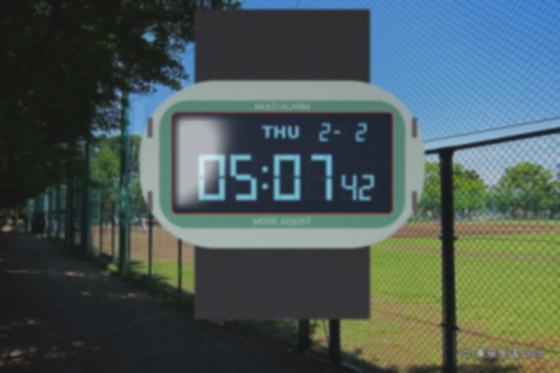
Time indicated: **5:07:42**
